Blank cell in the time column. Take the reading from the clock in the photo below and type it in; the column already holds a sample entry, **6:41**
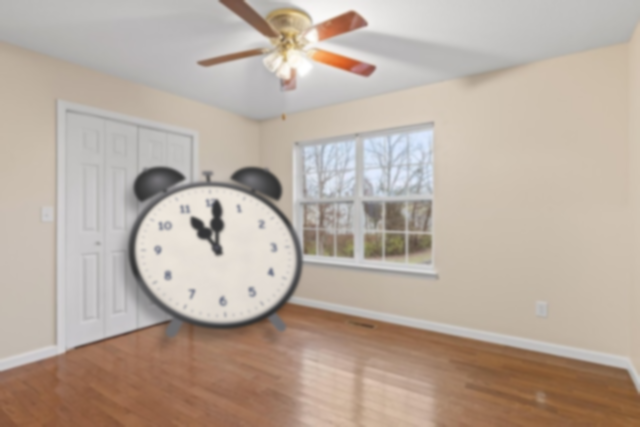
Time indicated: **11:01**
